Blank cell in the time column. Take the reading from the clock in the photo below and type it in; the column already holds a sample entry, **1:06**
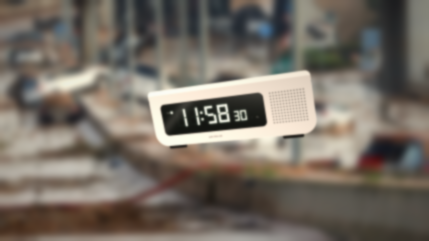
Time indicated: **11:58**
